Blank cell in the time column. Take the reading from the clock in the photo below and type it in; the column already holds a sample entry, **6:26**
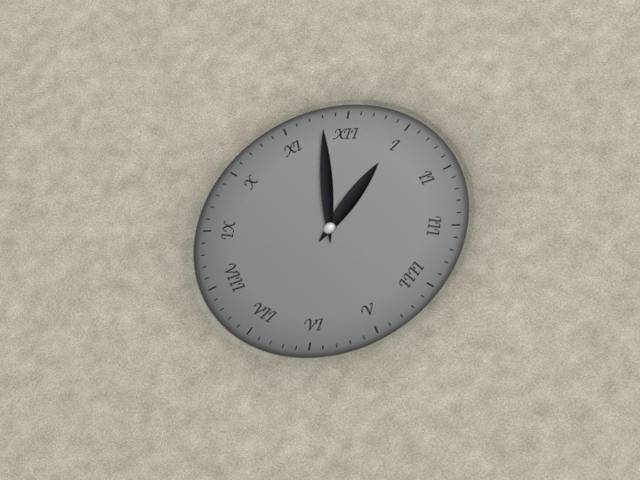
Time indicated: **12:58**
